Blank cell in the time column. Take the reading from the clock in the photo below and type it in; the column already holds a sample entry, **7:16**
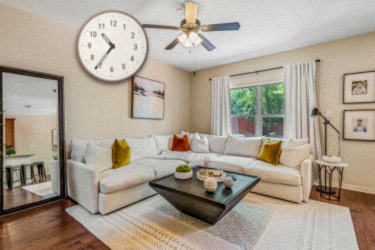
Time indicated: **10:36**
